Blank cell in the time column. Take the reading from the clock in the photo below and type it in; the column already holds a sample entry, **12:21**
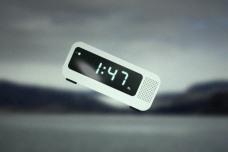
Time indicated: **1:47**
